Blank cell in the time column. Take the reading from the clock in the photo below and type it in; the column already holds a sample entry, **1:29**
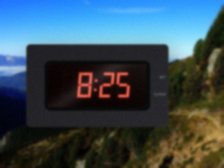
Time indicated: **8:25**
